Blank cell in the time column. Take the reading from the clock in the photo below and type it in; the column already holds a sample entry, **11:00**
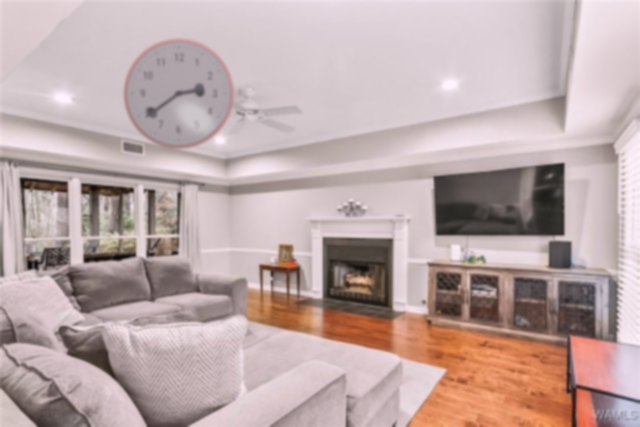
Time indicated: **2:39**
